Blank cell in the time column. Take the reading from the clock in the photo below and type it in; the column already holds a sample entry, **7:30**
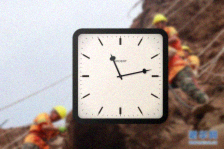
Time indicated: **11:13**
